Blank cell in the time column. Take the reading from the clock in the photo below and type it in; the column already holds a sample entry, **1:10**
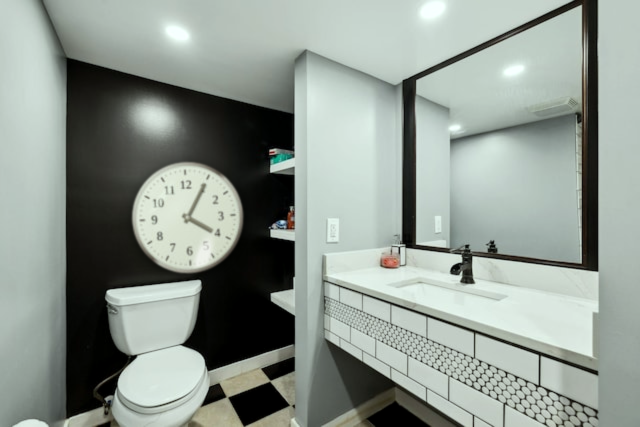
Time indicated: **4:05**
